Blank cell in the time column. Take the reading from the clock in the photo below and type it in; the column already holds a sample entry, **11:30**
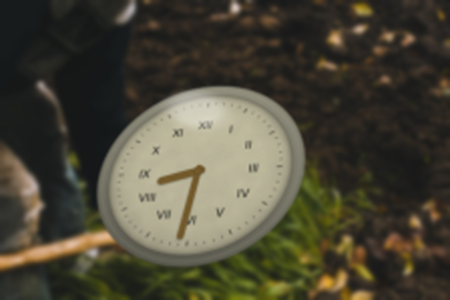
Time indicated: **8:31**
